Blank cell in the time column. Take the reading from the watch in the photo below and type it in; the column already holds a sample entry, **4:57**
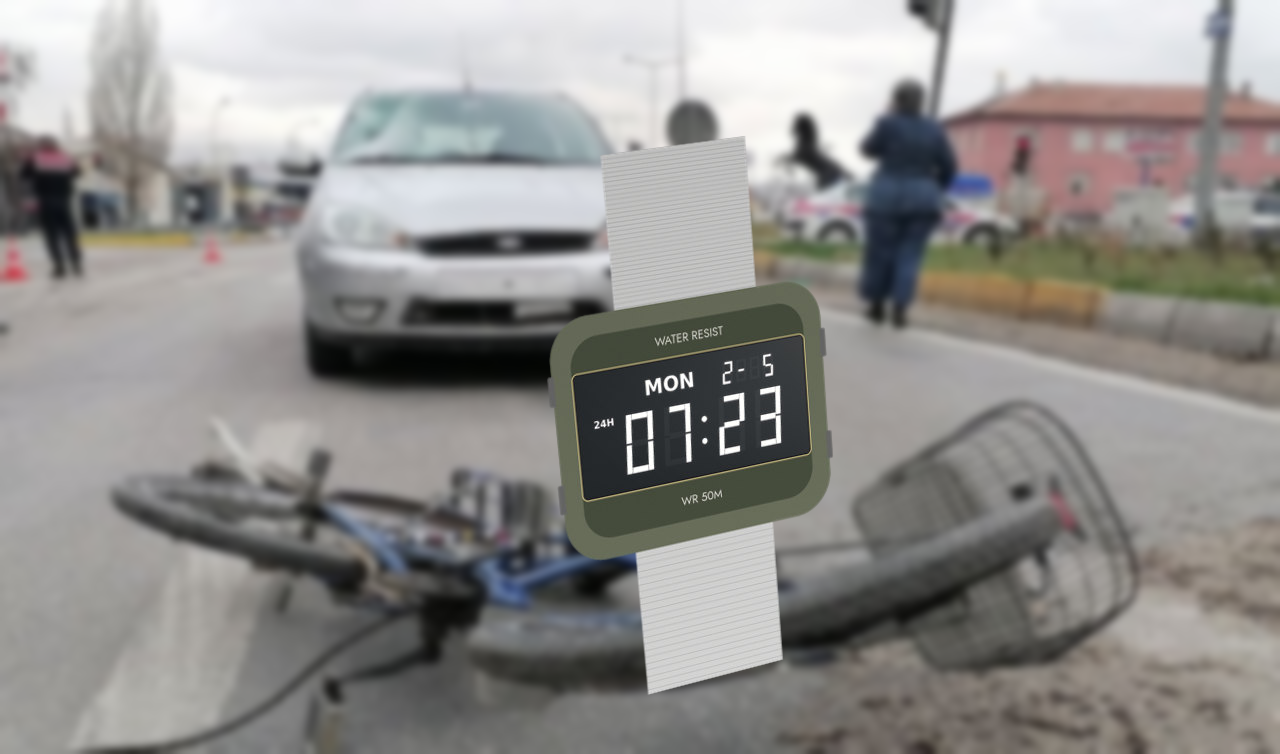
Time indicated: **7:23**
